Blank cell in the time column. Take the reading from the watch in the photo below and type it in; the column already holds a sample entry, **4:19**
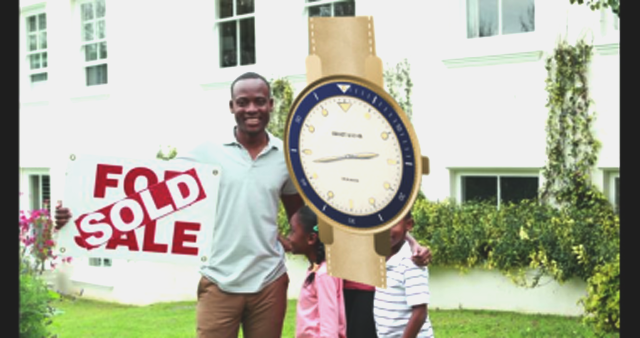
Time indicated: **2:43**
